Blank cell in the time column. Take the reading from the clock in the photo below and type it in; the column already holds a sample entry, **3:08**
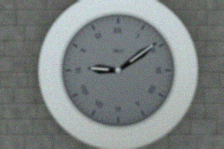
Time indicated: **9:09**
